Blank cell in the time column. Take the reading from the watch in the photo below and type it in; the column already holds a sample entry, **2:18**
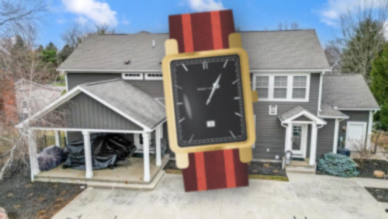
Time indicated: **1:05**
